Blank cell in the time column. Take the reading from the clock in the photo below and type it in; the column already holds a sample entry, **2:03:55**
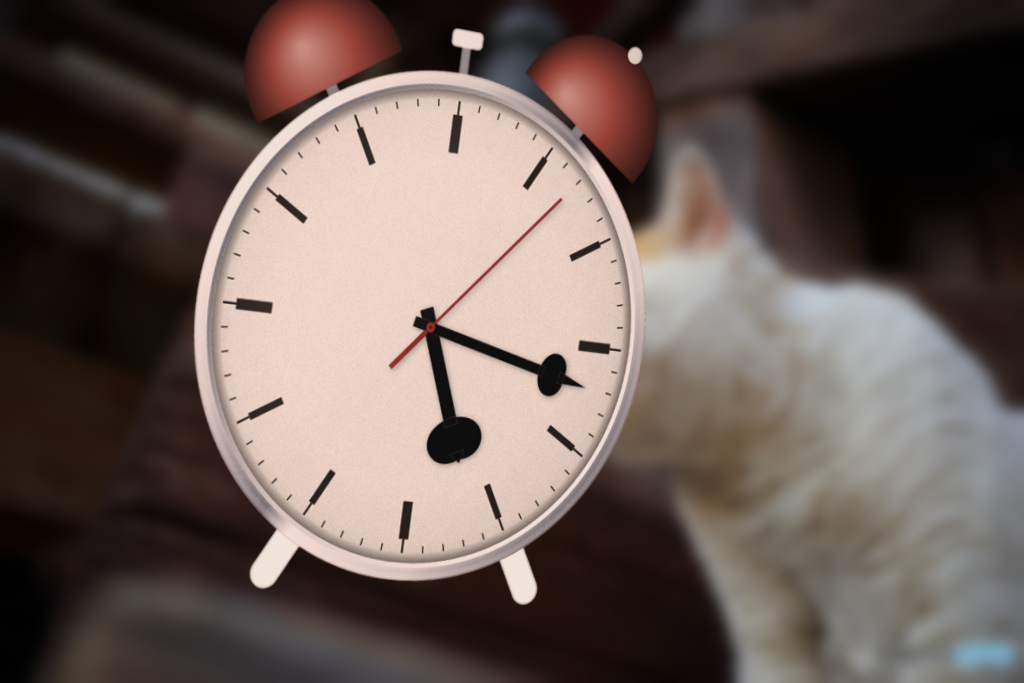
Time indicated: **5:17:07**
